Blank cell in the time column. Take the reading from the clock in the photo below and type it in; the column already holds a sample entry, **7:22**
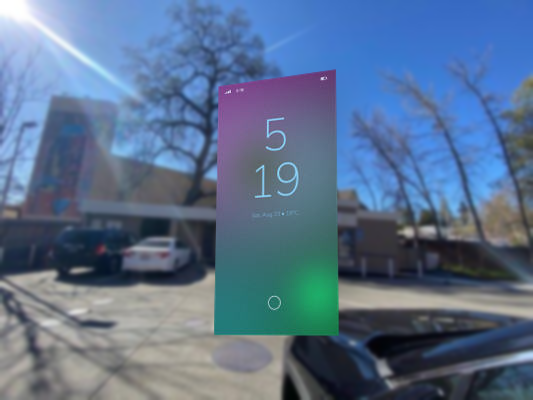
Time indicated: **5:19**
